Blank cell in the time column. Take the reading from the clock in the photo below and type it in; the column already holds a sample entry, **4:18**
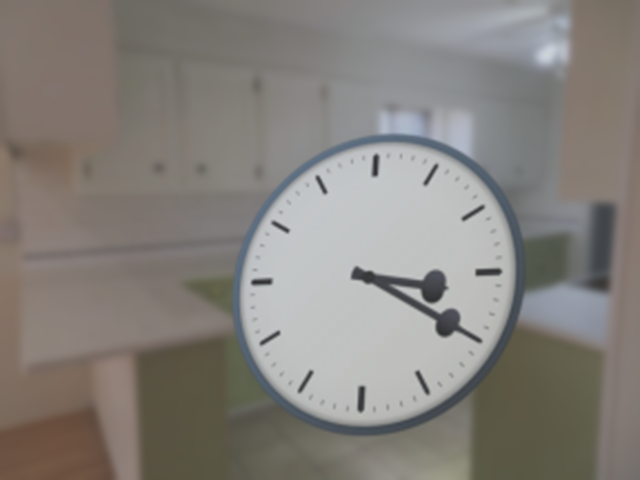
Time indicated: **3:20**
